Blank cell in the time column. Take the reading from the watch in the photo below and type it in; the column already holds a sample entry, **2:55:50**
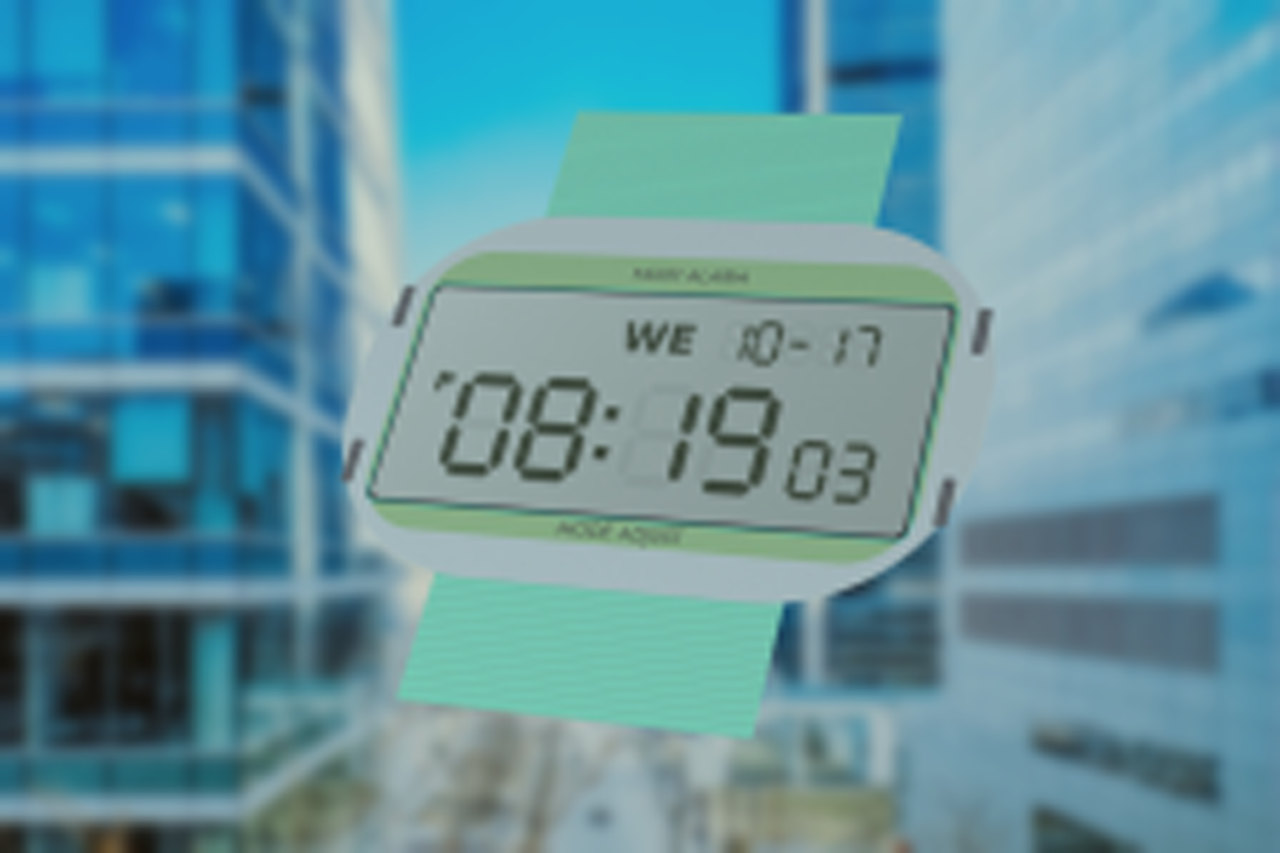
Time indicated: **8:19:03**
